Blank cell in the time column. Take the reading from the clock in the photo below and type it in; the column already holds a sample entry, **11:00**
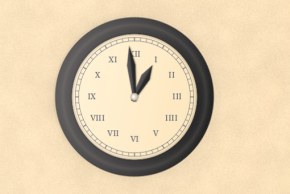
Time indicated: **12:59**
